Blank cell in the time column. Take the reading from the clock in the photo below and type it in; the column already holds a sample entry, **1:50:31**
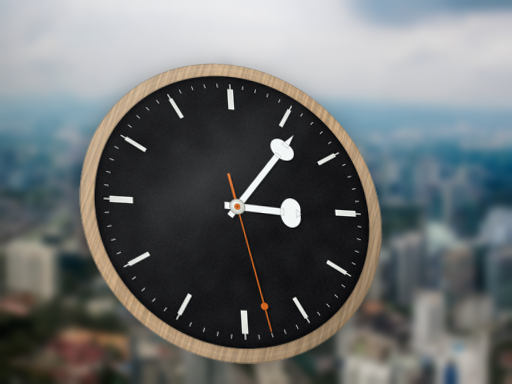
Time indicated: **3:06:28**
